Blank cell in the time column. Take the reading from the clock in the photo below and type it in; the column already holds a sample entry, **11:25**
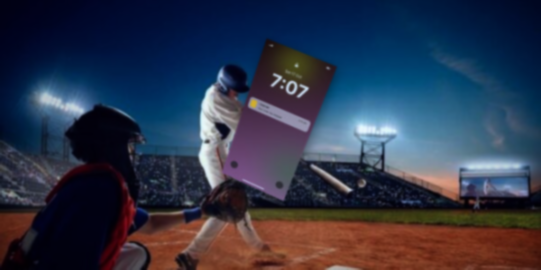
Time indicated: **7:07**
